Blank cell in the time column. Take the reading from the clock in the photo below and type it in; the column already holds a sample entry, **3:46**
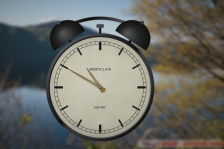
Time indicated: **10:50**
